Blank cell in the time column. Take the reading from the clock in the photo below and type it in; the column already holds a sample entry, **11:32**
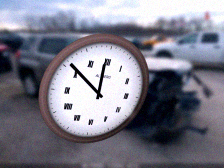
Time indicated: **11:51**
